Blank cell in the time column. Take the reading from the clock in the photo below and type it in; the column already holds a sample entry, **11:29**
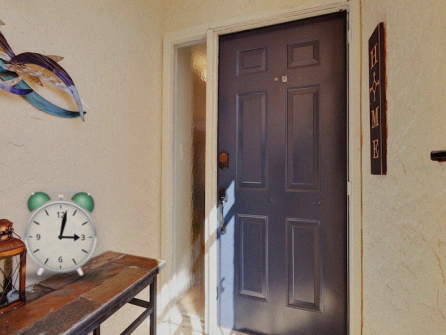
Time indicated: **3:02**
